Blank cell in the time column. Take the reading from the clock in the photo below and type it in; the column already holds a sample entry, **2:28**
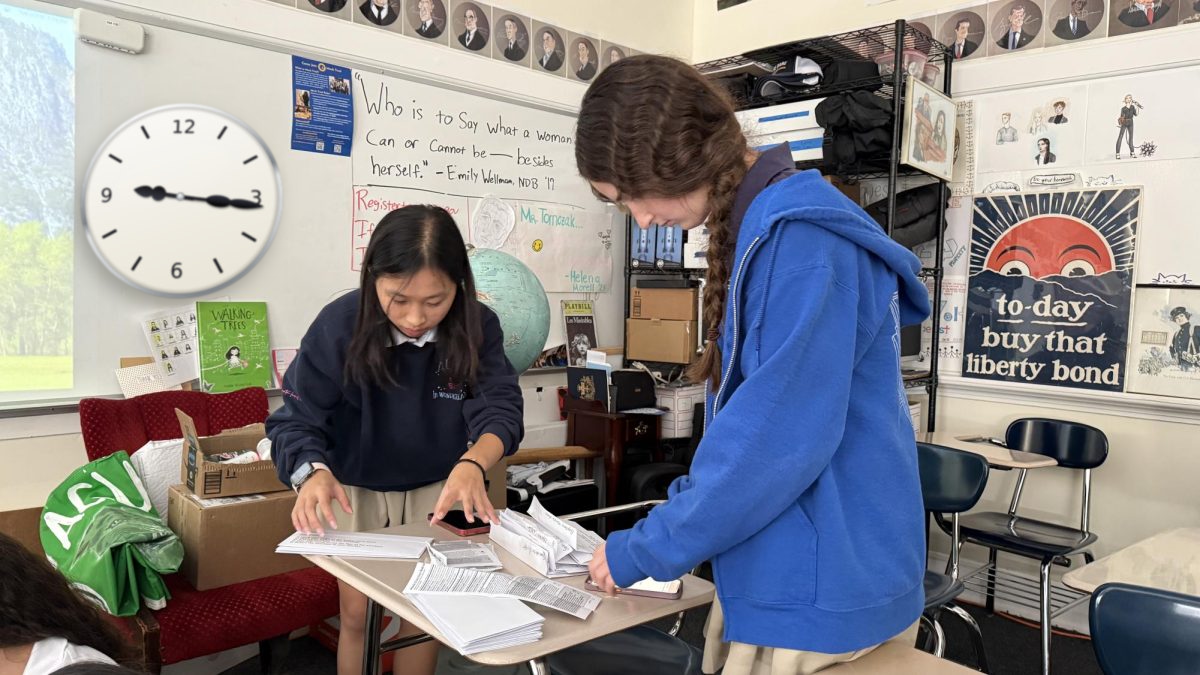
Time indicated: **9:16**
